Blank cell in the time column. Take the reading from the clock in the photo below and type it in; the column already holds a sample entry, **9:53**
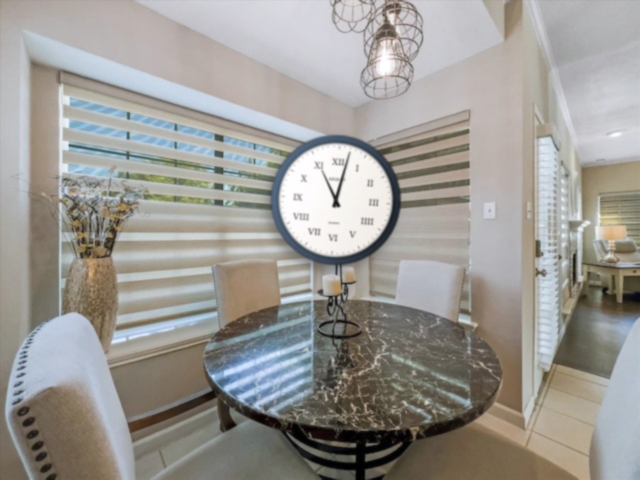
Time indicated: **11:02**
